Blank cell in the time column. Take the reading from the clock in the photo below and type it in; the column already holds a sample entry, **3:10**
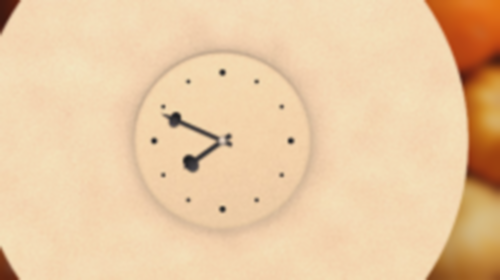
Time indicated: **7:49**
